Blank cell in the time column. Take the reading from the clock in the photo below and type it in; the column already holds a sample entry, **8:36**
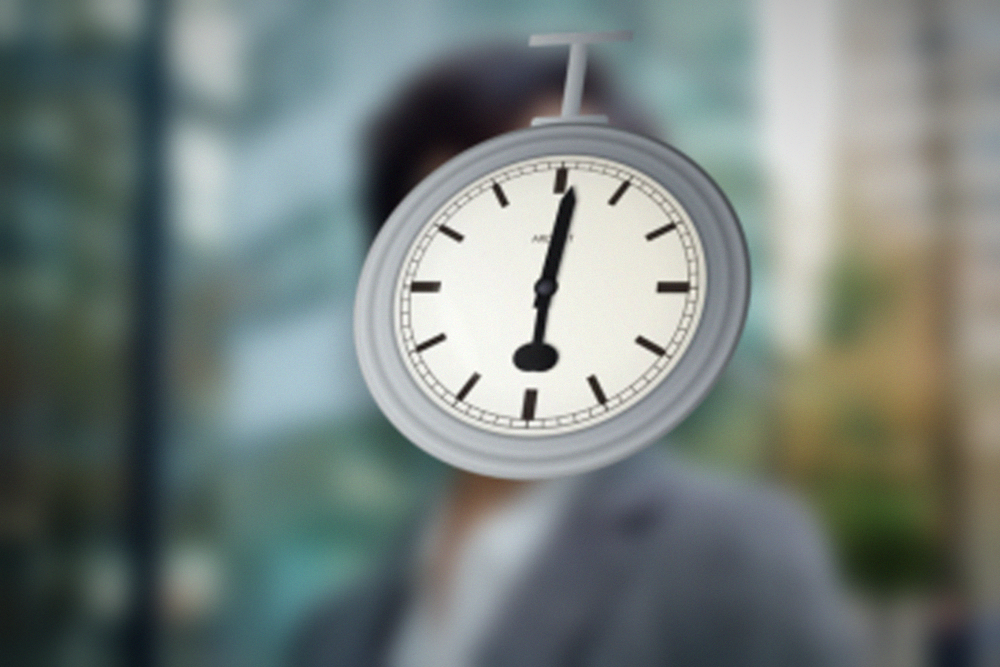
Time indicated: **6:01**
